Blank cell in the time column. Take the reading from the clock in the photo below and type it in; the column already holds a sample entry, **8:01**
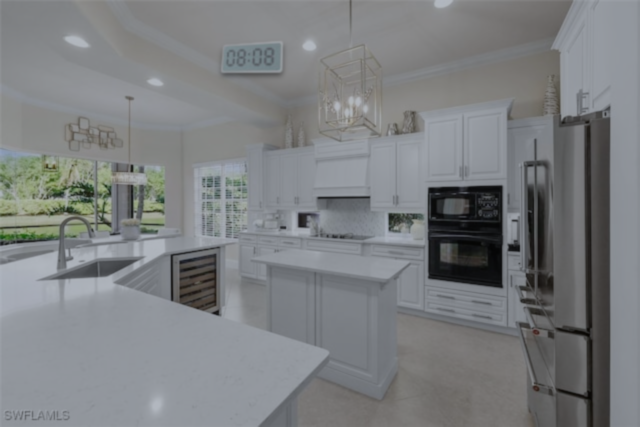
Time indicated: **8:08**
